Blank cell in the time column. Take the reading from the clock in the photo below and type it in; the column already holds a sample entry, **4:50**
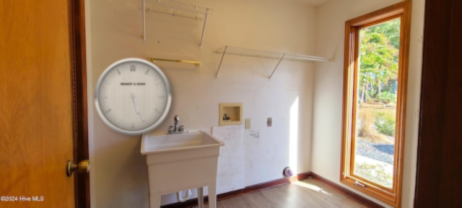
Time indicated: **5:26**
